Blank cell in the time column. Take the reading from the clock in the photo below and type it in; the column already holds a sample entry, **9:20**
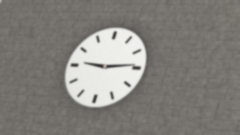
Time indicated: **9:14**
